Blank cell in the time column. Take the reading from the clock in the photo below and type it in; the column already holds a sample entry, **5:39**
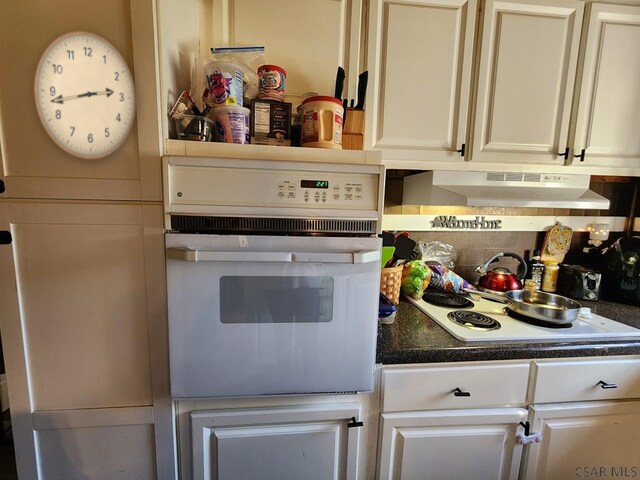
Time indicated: **2:43**
